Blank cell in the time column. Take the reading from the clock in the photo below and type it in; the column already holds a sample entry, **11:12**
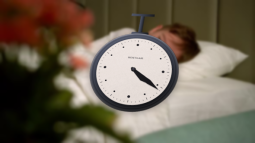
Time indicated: **4:21**
